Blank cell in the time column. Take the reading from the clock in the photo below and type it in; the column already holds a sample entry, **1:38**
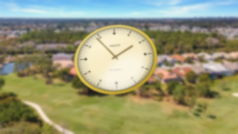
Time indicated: **1:54**
